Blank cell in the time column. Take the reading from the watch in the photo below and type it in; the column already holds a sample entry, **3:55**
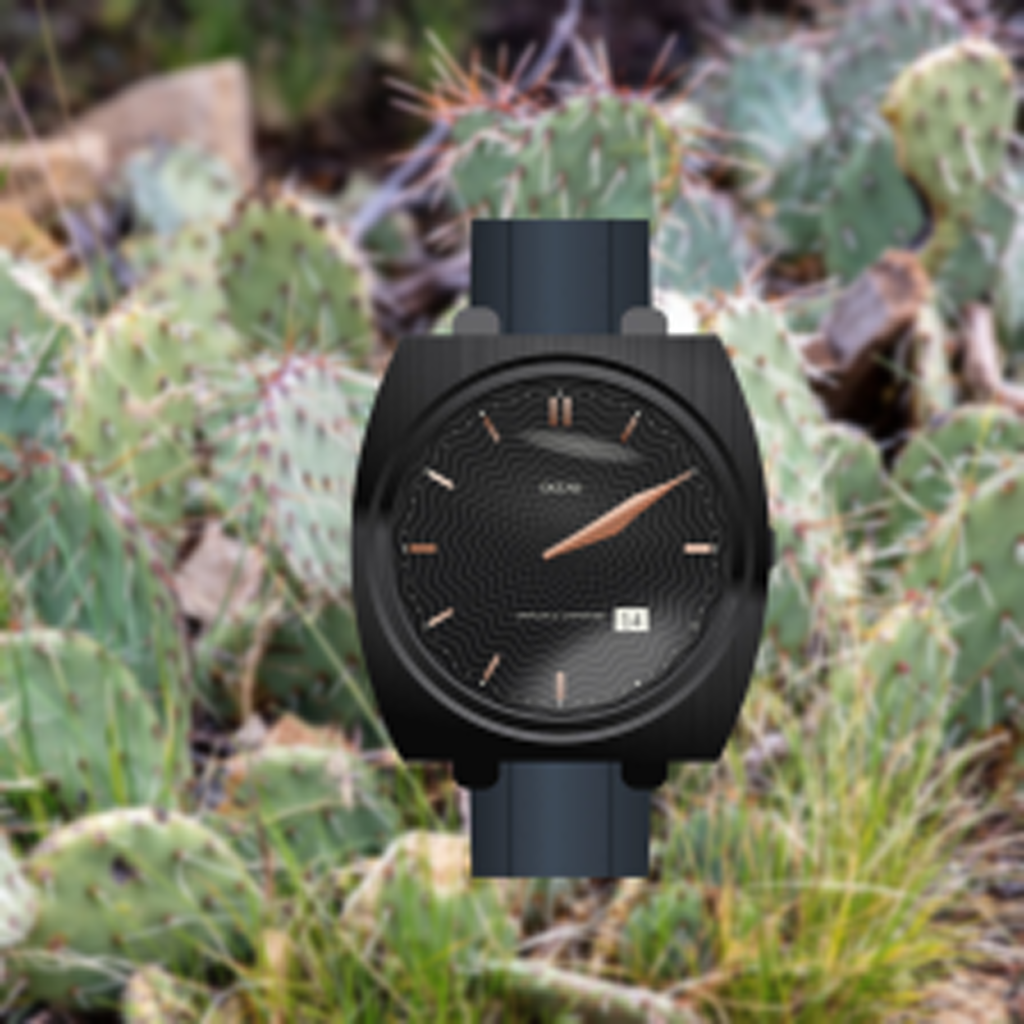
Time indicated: **2:10**
